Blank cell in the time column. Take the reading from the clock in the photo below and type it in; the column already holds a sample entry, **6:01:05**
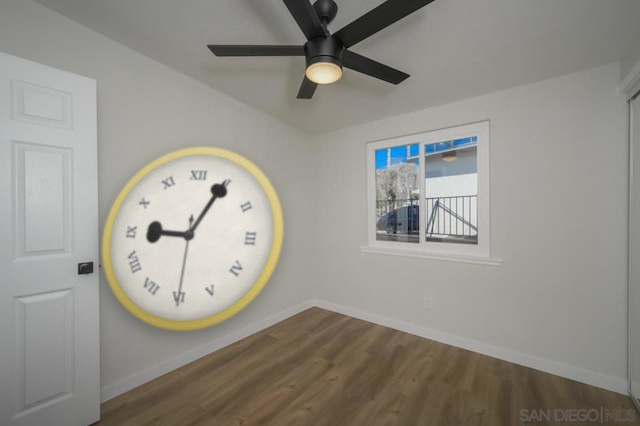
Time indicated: **9:04:30**
